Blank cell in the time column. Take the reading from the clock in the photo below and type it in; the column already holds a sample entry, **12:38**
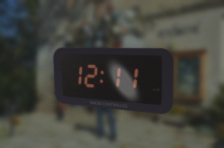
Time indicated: **12:11**
